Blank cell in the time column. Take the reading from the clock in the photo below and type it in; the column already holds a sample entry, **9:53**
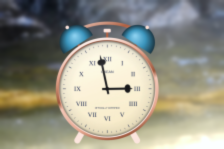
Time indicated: **2:58**
